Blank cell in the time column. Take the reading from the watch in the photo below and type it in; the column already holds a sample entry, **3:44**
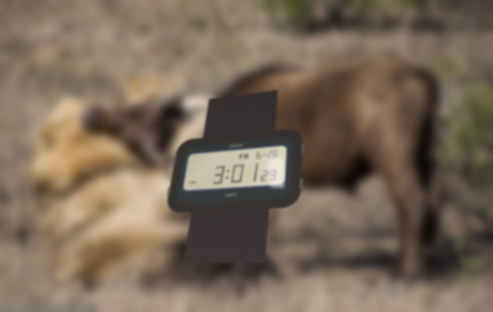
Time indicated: **3:01**
